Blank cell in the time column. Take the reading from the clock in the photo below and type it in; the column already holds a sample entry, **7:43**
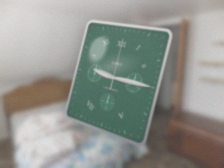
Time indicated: **9:15**
